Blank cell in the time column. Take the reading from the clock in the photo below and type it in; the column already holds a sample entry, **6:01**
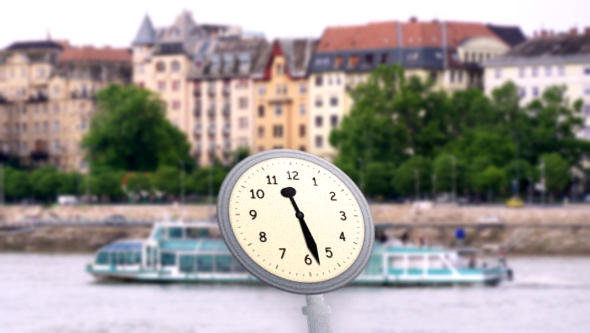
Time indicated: **11:28**
